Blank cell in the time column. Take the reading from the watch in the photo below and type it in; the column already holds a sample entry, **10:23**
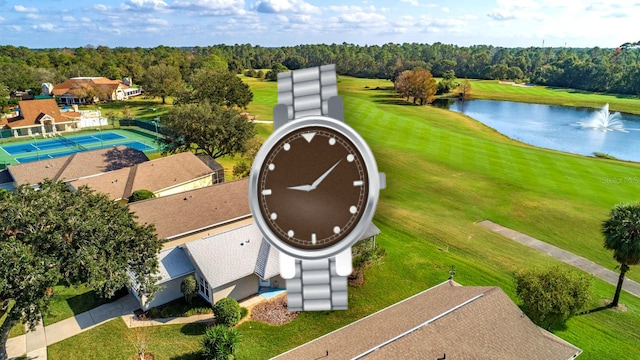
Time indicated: **9:09**
